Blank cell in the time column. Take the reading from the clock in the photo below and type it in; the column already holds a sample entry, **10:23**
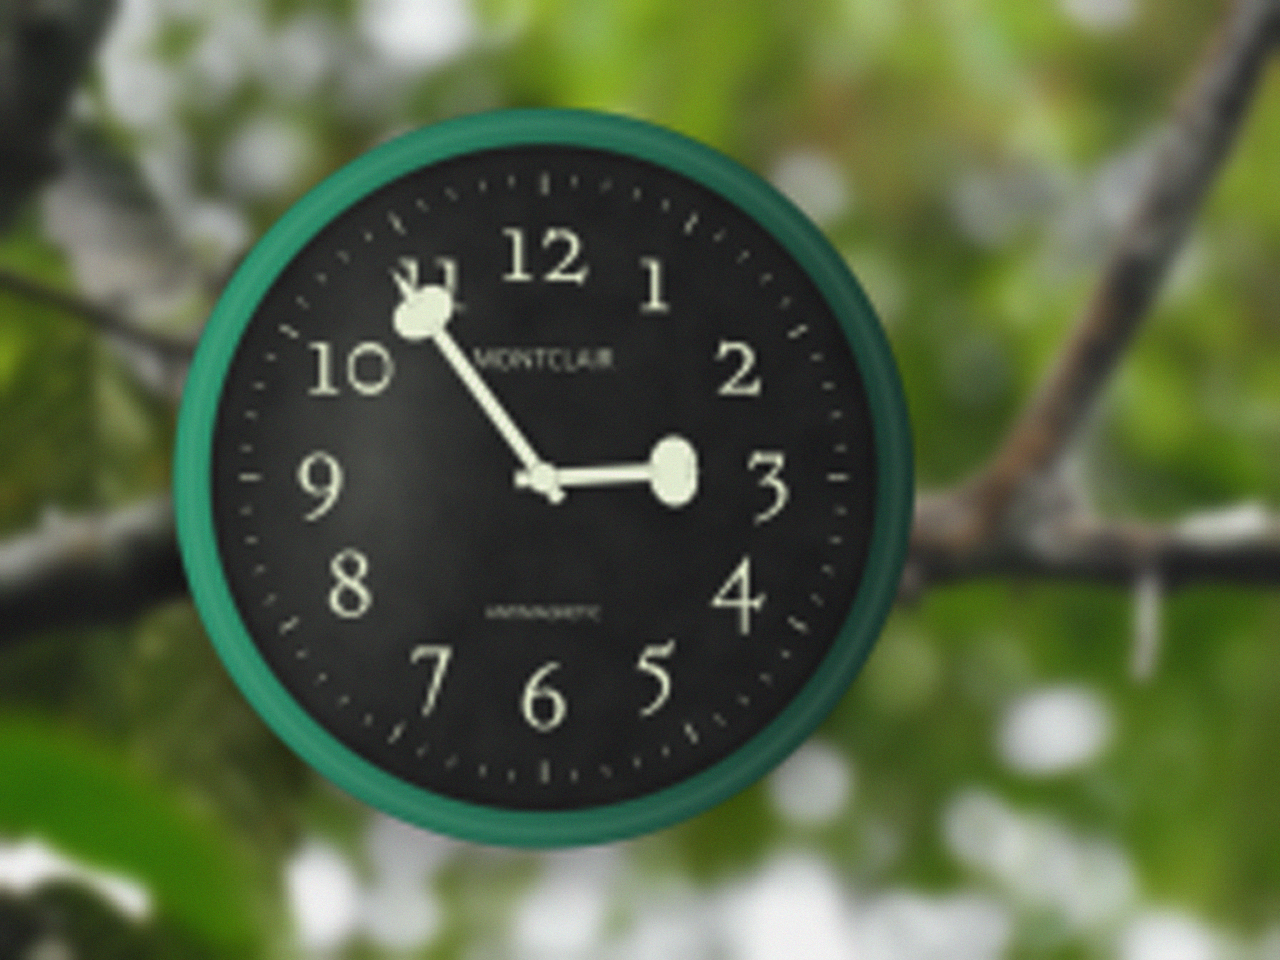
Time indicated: **2:54**
